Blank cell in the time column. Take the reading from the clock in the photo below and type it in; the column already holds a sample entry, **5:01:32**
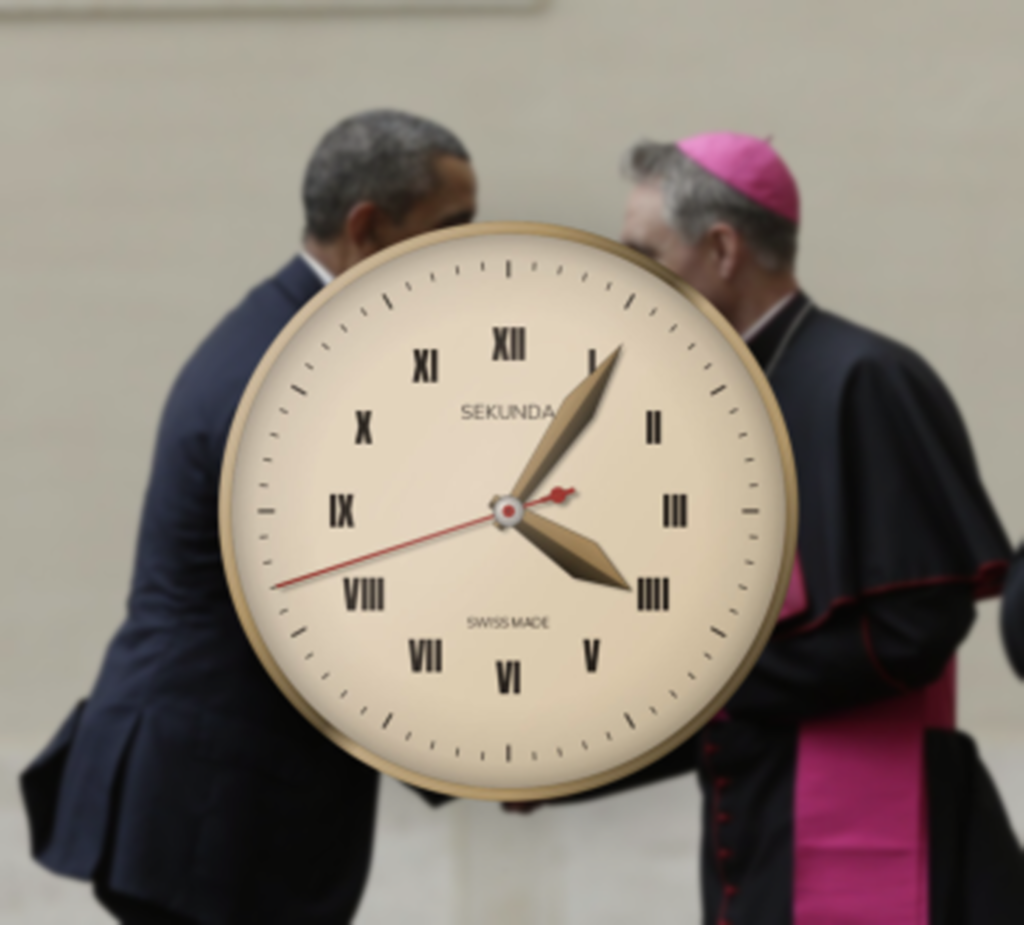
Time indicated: **4:05:42**
